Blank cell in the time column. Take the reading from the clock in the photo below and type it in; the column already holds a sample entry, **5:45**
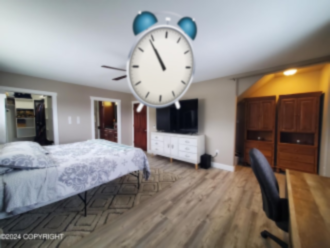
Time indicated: **10:54**
